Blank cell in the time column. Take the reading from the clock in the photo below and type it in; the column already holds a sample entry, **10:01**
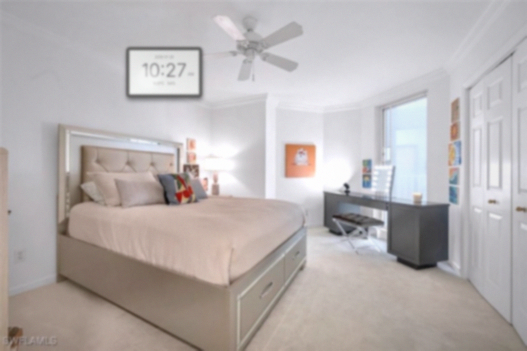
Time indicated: **10:27**
